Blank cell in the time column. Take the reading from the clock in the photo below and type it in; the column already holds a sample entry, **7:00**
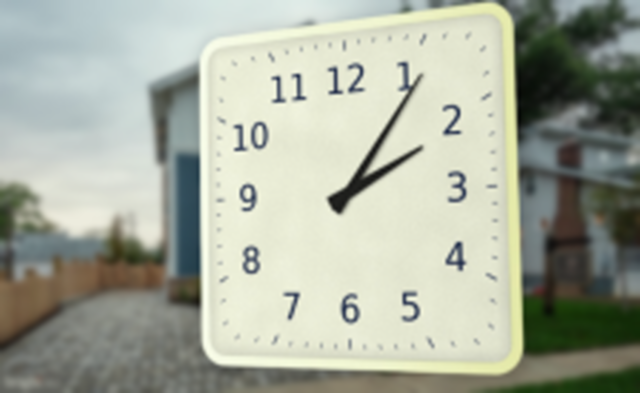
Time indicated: **2:06**
